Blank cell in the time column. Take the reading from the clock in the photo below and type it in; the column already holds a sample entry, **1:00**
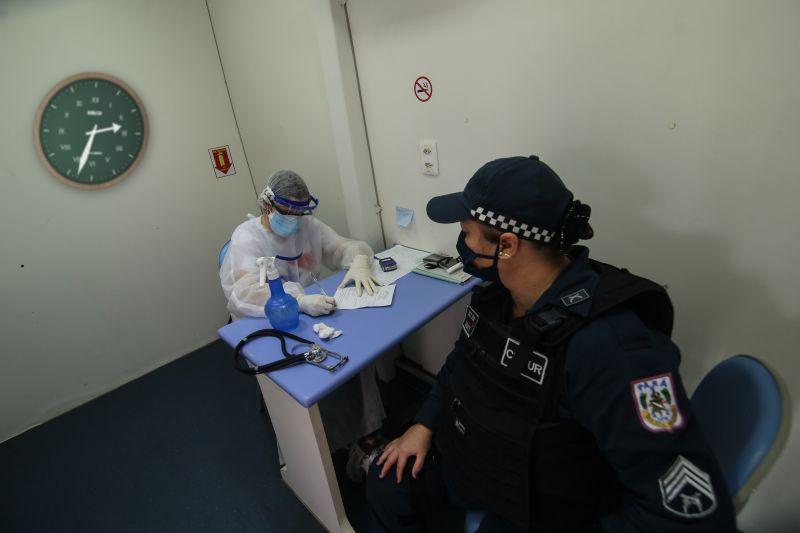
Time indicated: **2:33**
